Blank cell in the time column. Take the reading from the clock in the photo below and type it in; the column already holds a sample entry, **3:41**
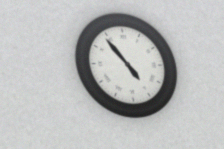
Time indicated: **4:54**
